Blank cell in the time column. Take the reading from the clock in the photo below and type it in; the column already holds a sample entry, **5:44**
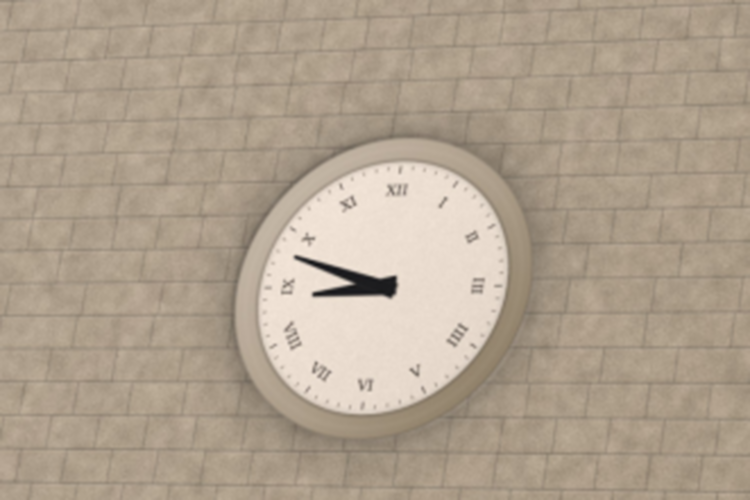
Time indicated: **8:48**
